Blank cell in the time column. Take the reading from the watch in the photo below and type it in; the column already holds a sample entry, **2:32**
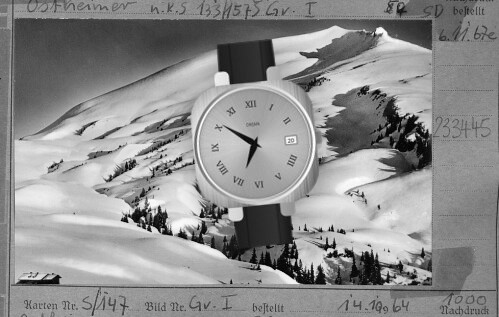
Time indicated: **6:51**
